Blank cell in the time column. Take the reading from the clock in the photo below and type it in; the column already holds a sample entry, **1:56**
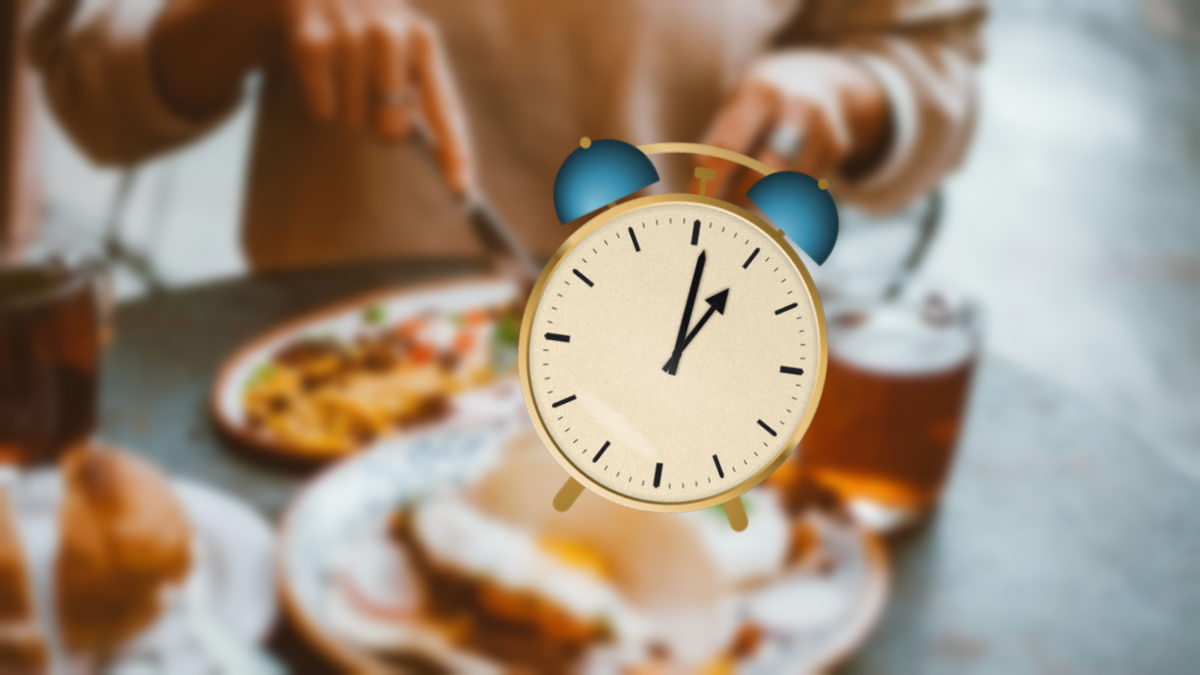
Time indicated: **1:01**
